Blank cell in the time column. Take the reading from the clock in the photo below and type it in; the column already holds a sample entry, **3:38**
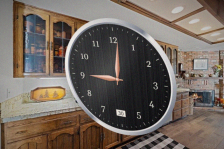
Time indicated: **9:01**
